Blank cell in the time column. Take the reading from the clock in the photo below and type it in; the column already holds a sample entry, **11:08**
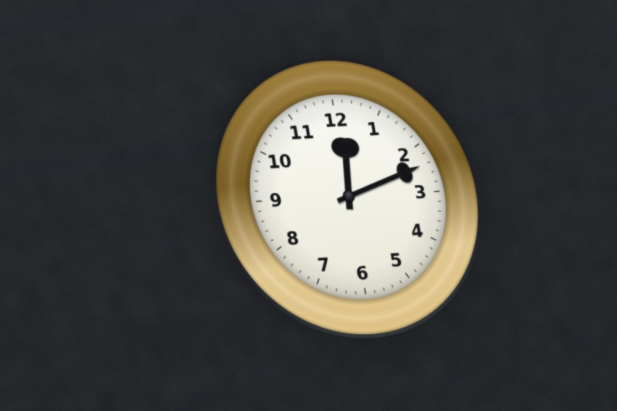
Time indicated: **12:12**
